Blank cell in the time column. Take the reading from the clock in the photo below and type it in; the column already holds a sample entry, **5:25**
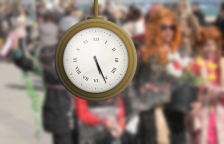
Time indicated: **5:26**
